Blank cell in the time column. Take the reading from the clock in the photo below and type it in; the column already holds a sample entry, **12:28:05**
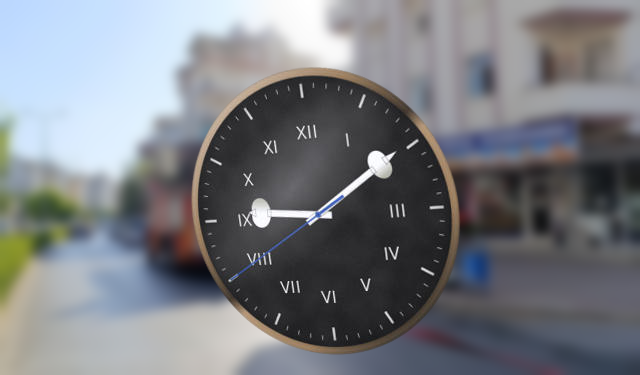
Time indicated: **9:09:40**
